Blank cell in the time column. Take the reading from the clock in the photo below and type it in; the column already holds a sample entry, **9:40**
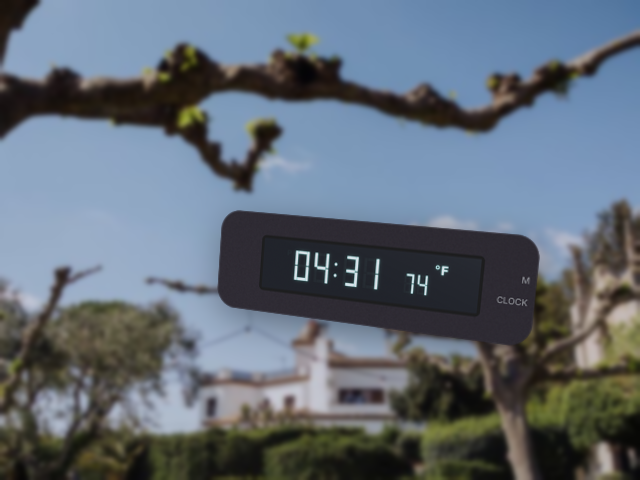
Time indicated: **4:31**
